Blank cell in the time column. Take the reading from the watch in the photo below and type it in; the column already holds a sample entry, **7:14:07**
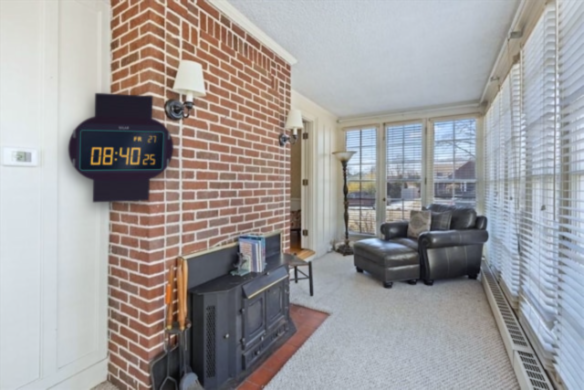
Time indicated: **8:40:25**
